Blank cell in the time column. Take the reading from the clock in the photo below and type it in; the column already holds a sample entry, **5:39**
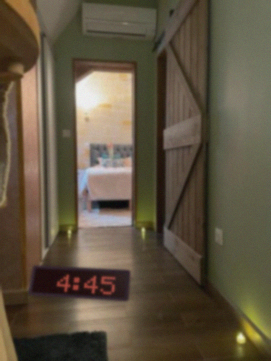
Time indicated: **4:45**
